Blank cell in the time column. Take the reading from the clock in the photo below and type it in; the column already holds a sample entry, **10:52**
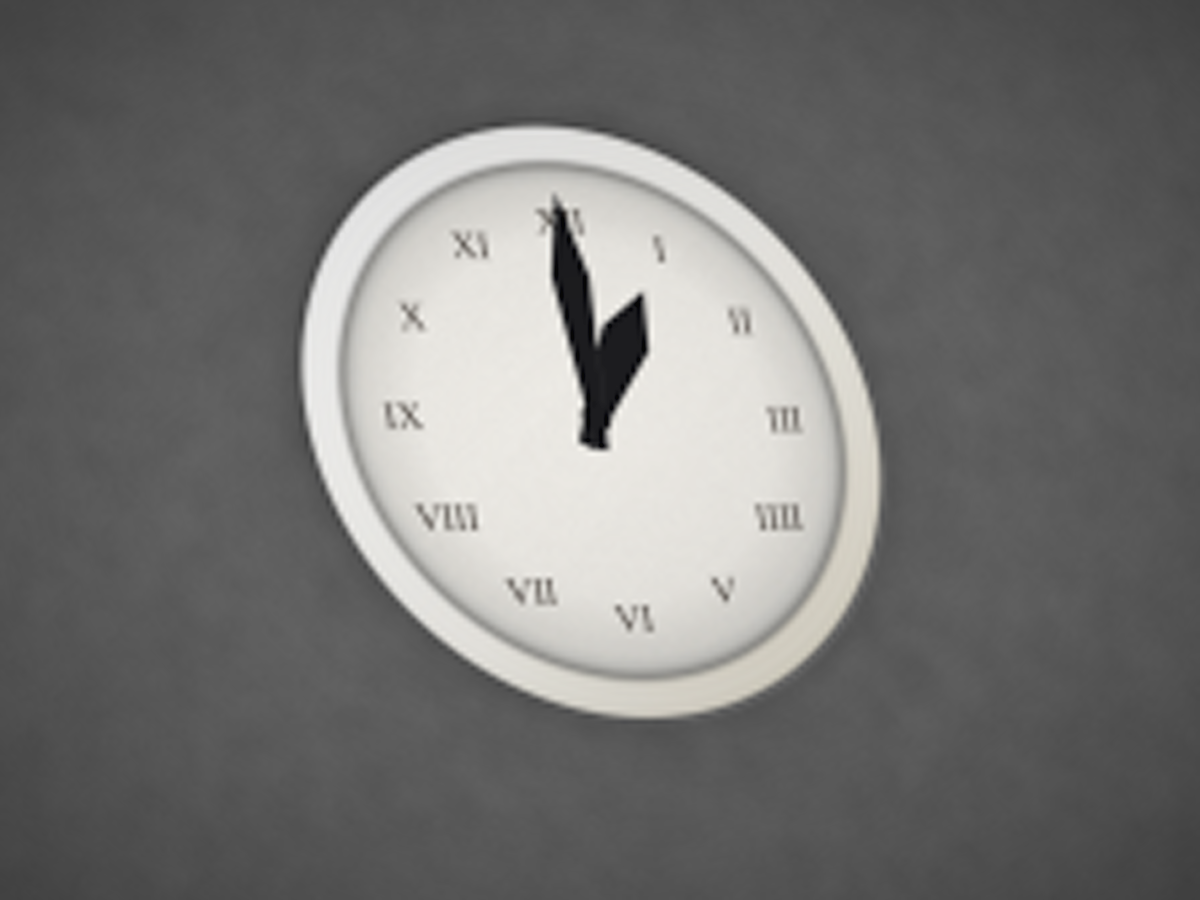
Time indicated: **1:00**
